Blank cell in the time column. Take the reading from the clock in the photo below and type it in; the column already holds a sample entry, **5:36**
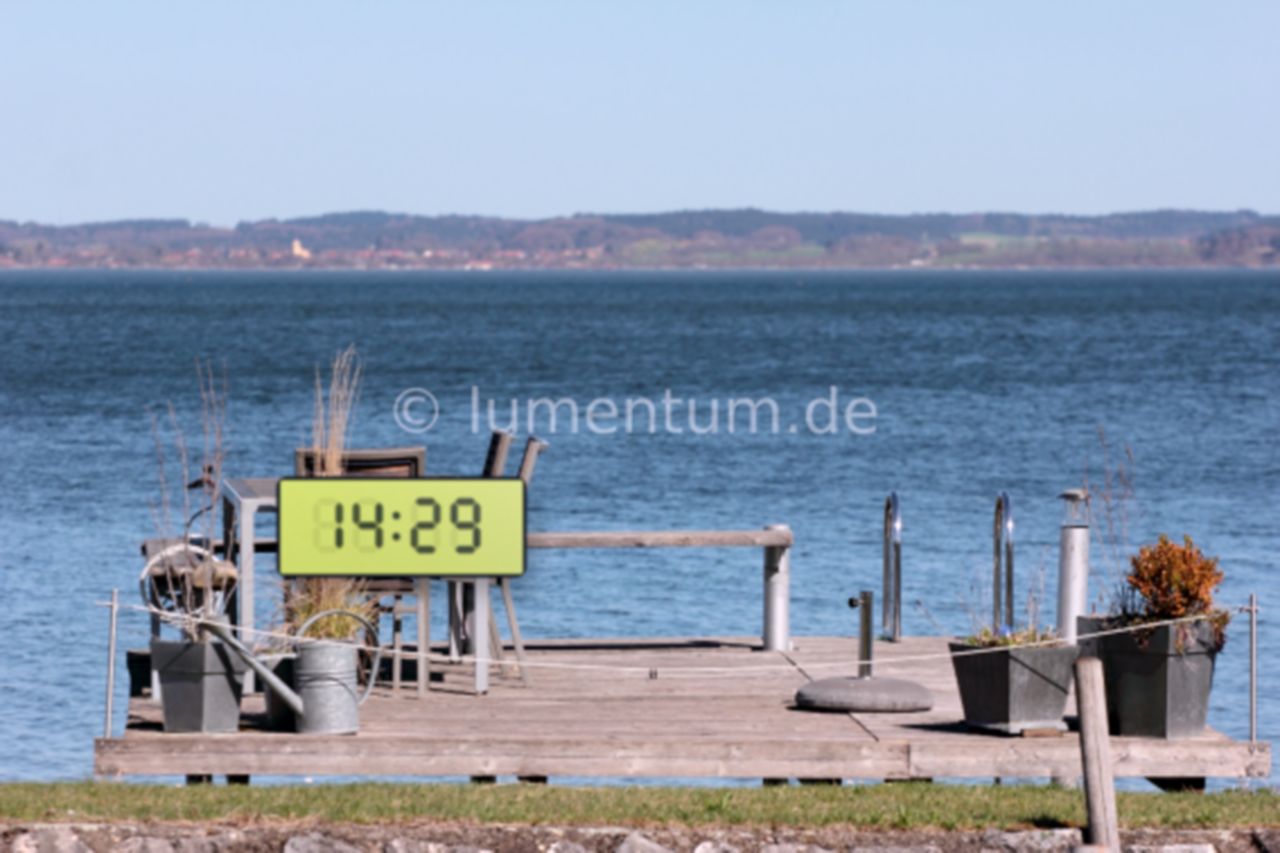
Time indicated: **14:29**
